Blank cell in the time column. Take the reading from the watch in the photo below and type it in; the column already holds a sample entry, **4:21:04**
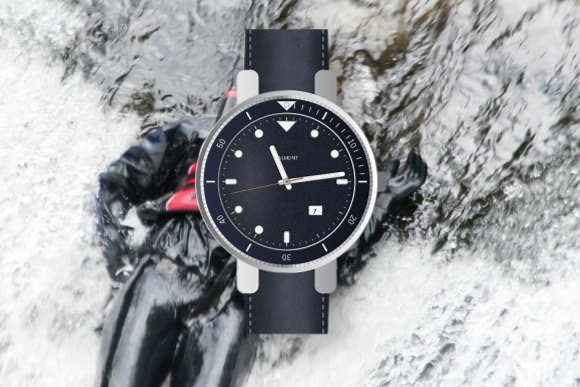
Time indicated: **11:13:43**
